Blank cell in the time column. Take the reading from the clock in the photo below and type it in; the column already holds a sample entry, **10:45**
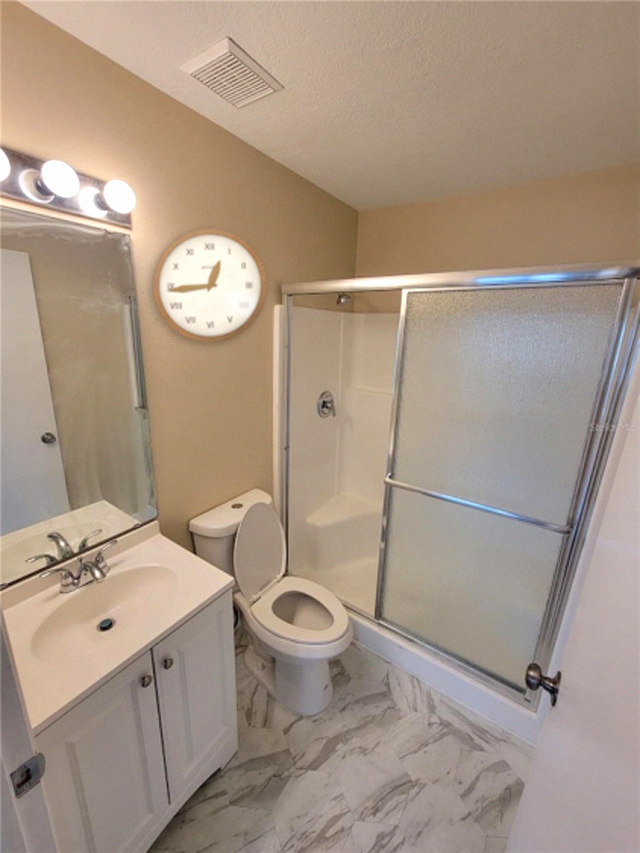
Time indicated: **12:44**
